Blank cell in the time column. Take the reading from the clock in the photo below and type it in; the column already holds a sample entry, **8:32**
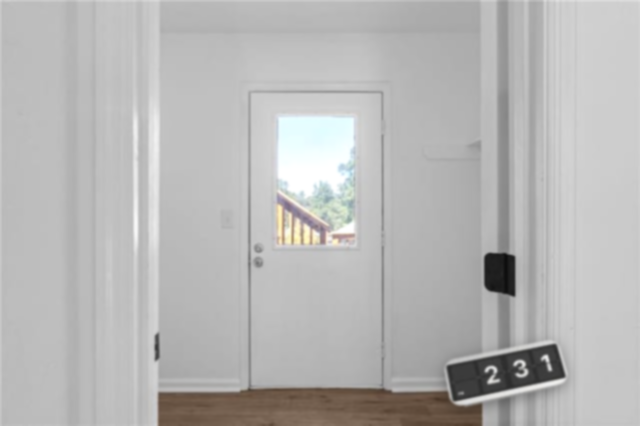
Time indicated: **2:31**
